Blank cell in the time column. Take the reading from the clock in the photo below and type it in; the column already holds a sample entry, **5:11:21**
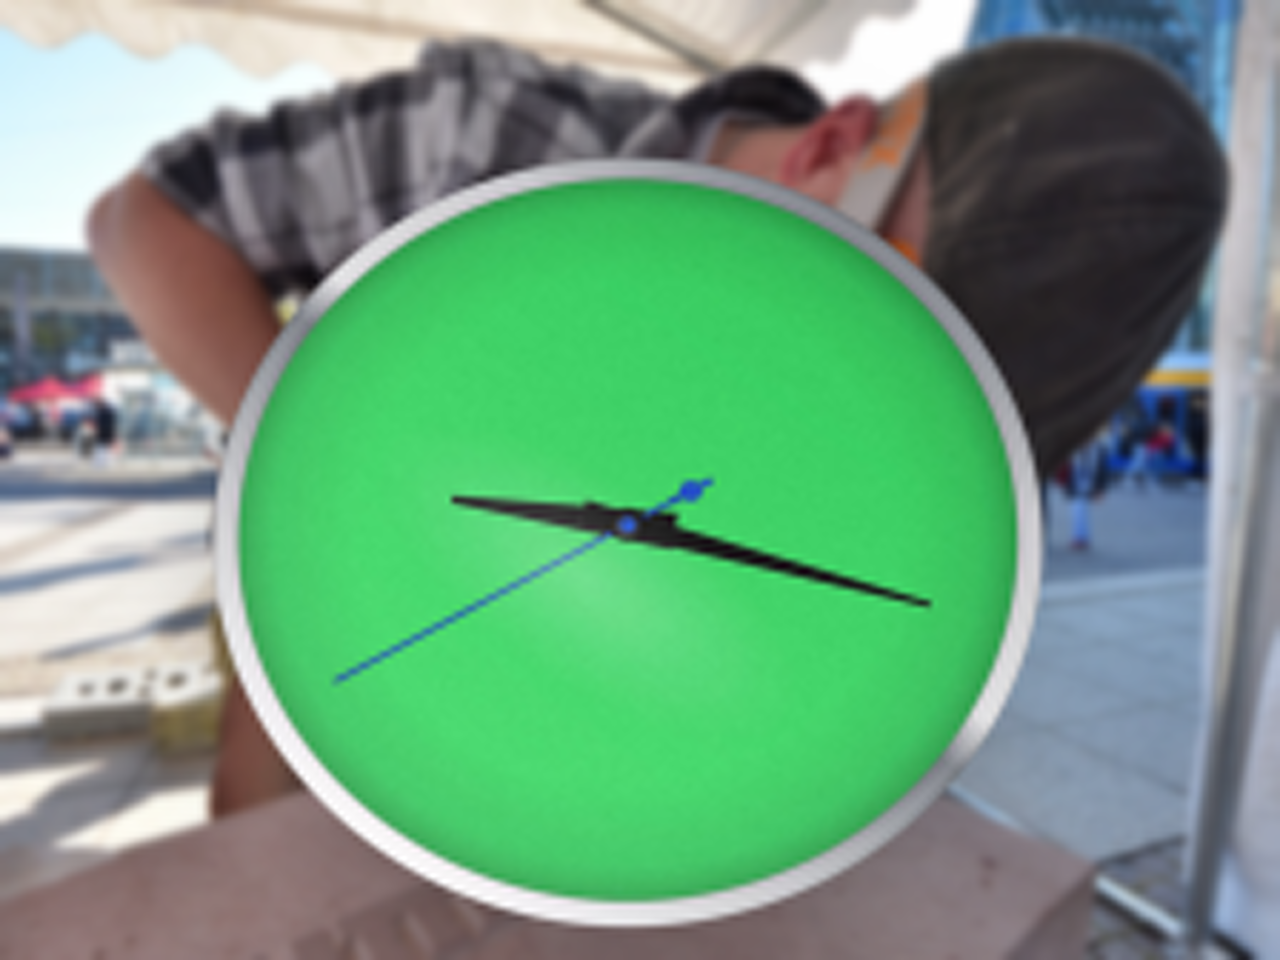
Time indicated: **9:17:40**
